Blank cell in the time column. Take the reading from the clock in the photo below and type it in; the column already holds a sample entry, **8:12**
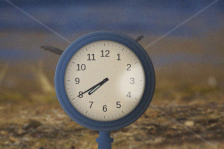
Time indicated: **7:40**
